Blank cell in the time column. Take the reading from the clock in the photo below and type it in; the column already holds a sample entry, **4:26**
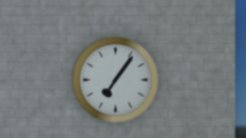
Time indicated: **7:06**
